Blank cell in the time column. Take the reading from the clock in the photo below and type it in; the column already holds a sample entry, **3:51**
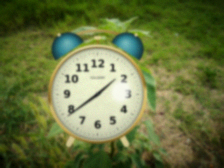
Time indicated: **1:39**
